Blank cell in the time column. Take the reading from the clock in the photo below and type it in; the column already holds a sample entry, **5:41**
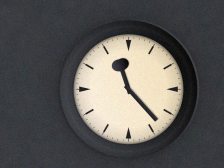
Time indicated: **11:23**
